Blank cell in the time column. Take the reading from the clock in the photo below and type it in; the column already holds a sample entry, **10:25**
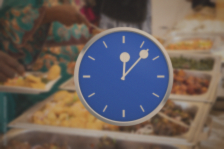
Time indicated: **12:07**
